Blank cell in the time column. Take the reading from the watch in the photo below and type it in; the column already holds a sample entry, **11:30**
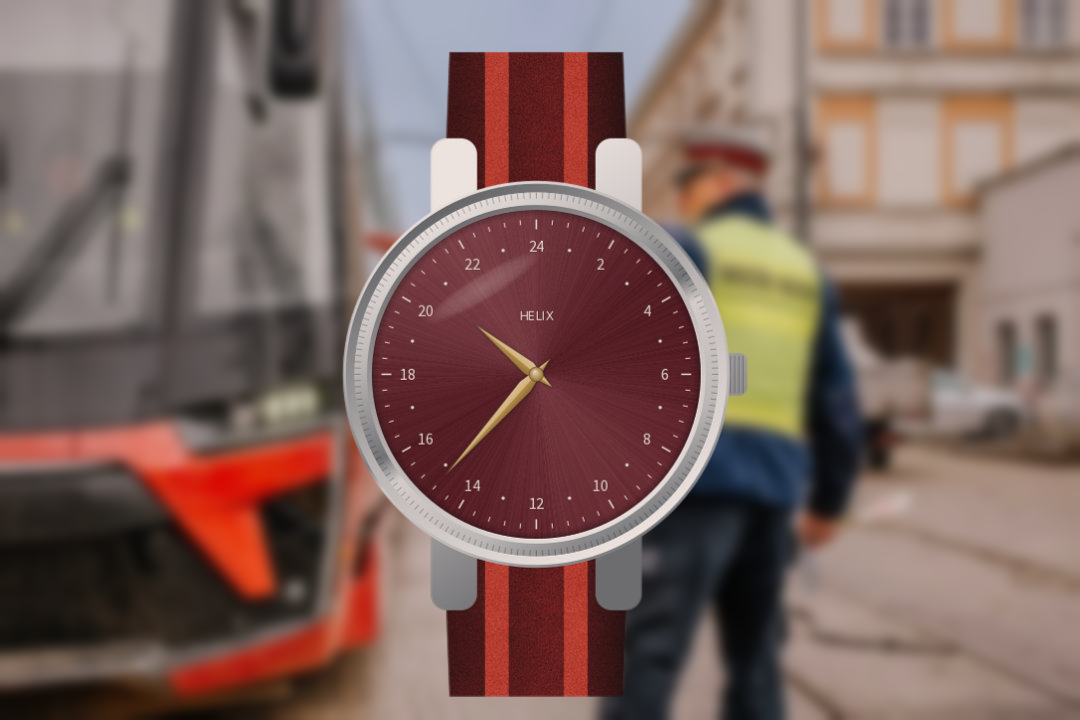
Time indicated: **20:37**
